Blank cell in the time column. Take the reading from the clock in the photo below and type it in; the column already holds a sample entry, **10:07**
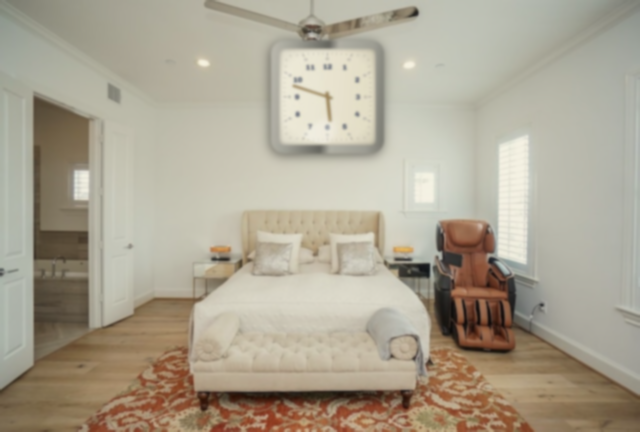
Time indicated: **5:48**
